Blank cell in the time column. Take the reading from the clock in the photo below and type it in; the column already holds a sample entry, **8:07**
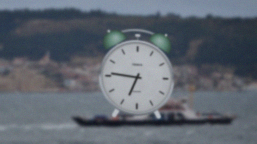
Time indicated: **6:46**
